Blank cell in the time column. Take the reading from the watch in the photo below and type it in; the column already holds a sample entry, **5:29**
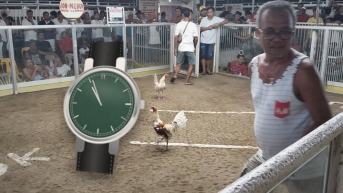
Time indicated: **10:56**
